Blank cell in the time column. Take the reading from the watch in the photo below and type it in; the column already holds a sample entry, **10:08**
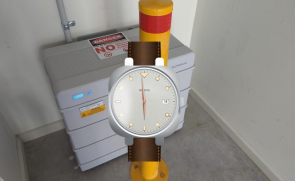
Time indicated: **5:59**
